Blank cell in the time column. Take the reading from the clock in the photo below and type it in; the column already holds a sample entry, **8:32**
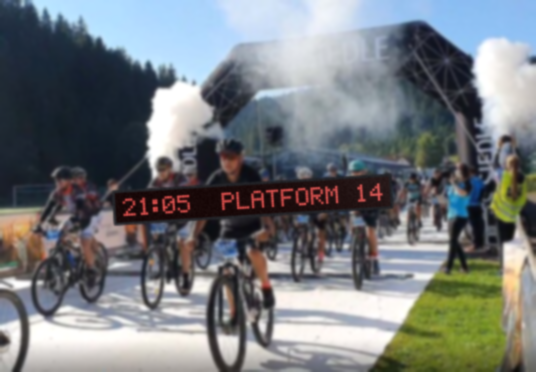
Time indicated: **21:05**
